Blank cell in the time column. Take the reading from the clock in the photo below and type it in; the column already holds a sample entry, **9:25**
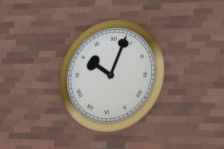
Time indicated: **10:03**
